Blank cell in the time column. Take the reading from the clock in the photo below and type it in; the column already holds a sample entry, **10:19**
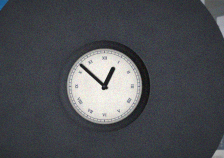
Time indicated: **12:52**
